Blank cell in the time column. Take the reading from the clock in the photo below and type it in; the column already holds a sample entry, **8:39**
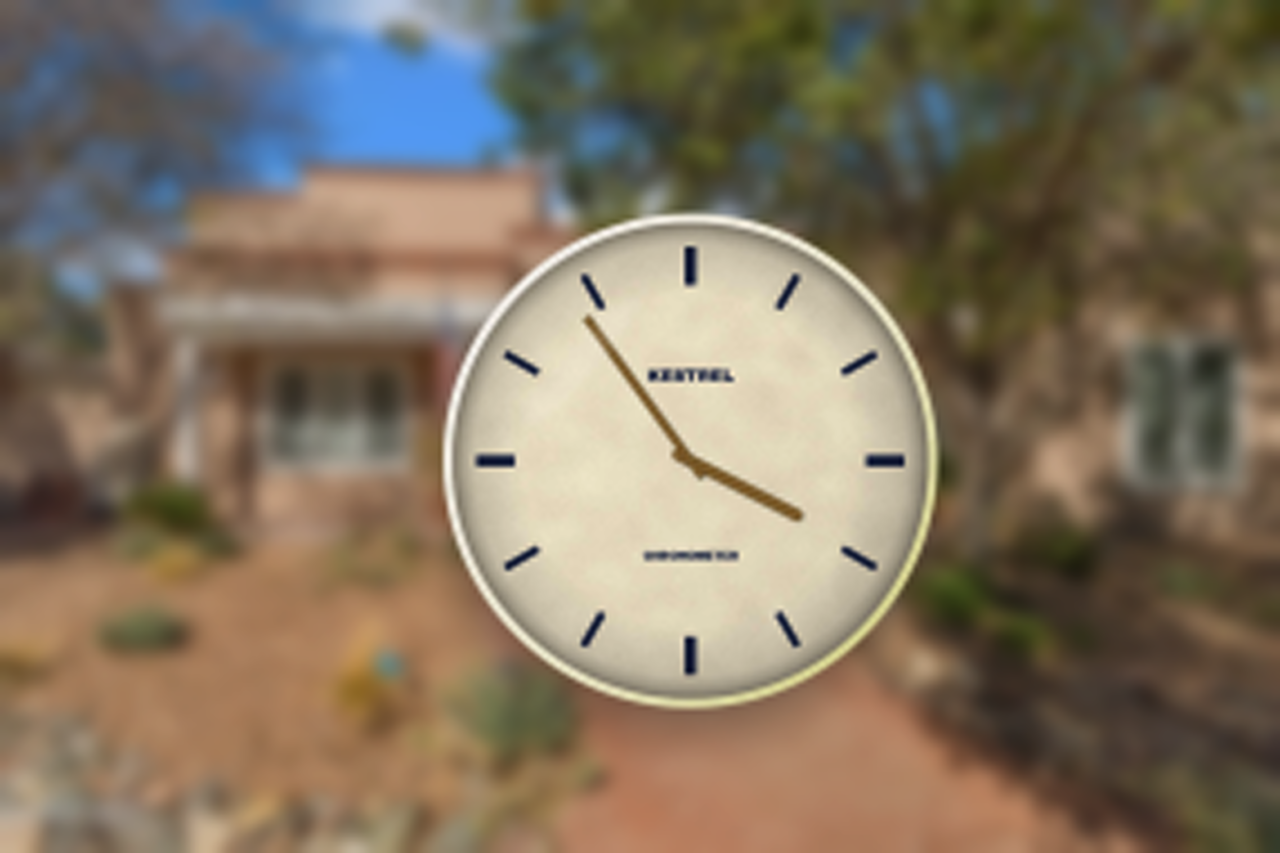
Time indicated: **3:54**
